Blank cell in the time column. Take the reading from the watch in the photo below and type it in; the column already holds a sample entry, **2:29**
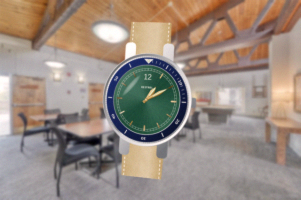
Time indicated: **1:10**
